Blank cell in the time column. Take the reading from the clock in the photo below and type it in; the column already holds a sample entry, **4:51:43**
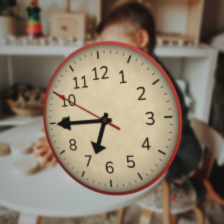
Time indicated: **6:44:50**
